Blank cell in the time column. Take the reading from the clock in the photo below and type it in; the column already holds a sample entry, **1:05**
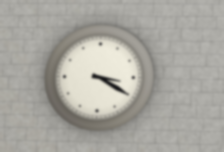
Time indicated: **3:20**
